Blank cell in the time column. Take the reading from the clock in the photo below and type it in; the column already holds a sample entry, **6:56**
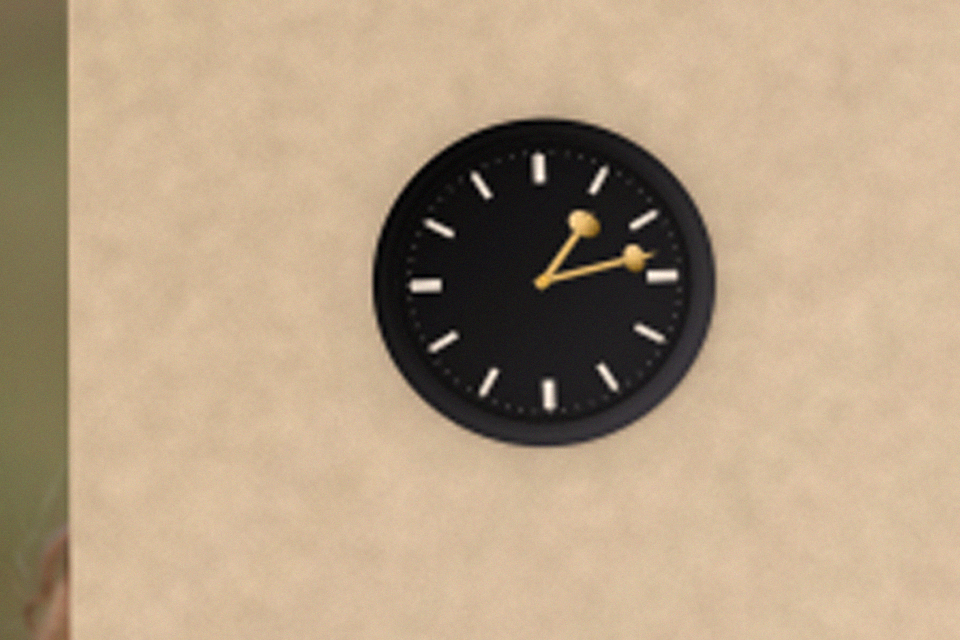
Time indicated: **1:13**
